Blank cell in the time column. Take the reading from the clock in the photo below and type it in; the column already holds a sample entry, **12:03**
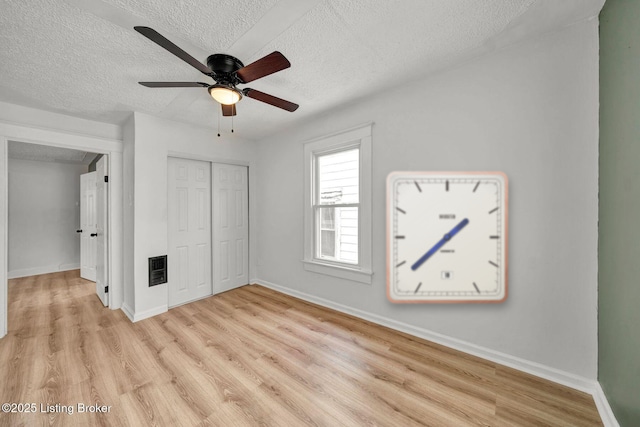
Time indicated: **1:38**
